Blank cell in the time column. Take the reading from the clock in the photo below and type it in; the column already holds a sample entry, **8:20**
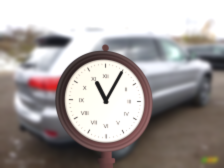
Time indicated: **11:05**
